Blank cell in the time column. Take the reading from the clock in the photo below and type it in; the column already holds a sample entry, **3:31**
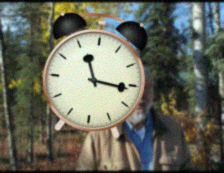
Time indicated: **11:16**
